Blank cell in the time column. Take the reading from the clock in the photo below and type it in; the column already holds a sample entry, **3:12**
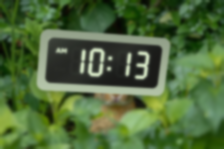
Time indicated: **10:13**
